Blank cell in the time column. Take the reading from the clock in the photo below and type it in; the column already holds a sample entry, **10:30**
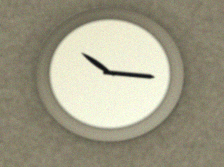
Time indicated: **10:16**
